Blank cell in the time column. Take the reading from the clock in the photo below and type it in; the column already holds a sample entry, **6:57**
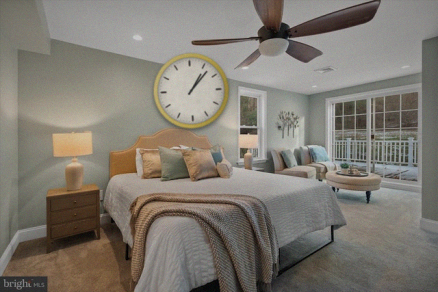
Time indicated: **1:07**
